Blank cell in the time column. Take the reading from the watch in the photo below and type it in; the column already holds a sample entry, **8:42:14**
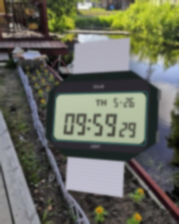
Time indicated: **9:59:29**
